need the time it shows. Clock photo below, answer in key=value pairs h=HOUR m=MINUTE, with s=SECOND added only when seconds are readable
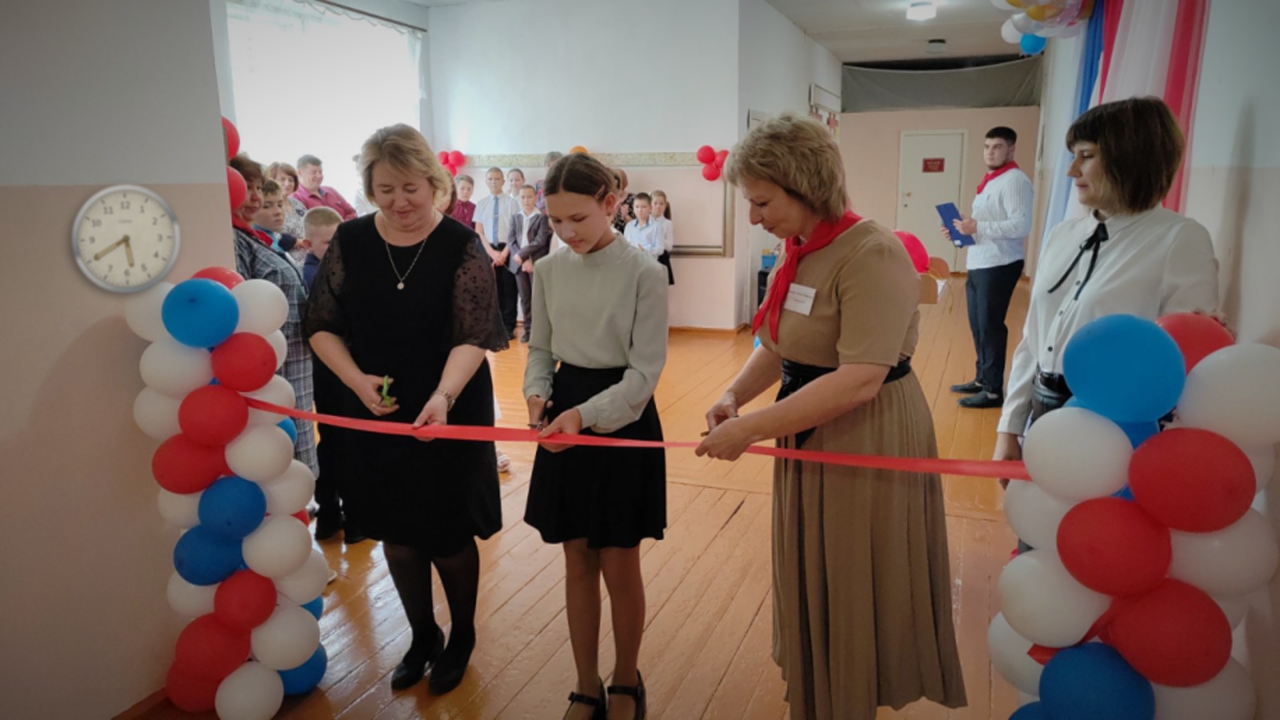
h=5 m=40
